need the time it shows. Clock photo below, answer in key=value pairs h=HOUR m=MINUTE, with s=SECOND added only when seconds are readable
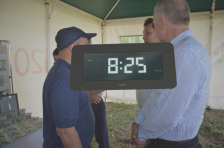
h=8 m=25
